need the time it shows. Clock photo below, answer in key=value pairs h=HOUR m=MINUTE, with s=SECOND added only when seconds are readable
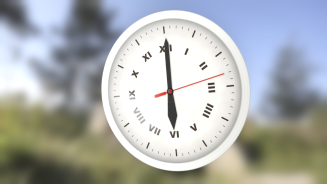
h=6 m=0 s=13
